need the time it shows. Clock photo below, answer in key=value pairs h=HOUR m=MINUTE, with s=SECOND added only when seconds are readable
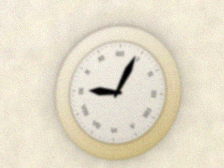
h=9 m=4
